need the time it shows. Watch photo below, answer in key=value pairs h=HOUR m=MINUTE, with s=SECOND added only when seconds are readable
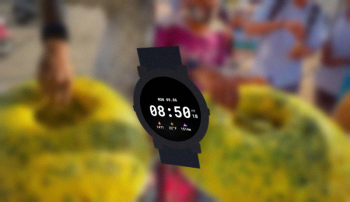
h=8 m=50
